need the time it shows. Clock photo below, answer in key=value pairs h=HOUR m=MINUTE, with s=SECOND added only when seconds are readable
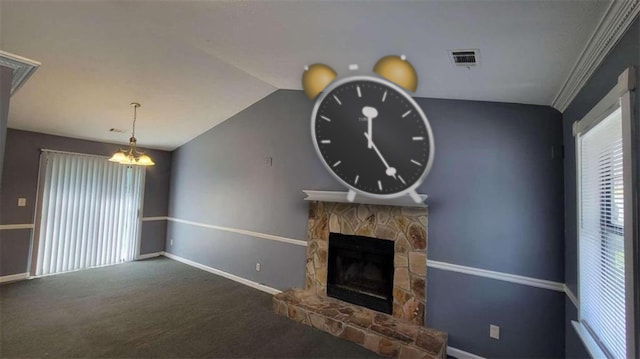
h=12 m=26
